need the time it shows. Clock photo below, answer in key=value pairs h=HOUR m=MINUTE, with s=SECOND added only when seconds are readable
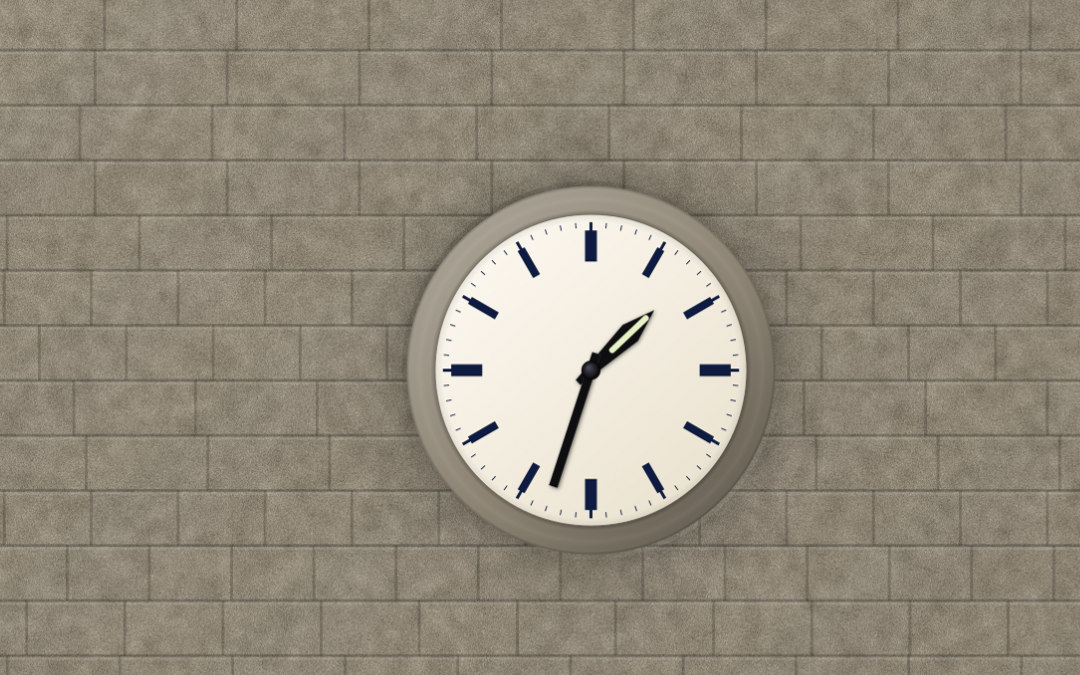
h=1 m=33
